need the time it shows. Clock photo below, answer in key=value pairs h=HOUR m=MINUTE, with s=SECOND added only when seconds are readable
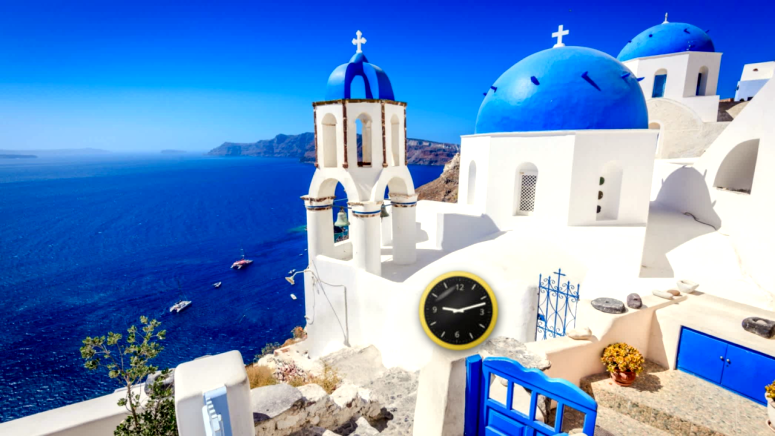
h=9 m=12
